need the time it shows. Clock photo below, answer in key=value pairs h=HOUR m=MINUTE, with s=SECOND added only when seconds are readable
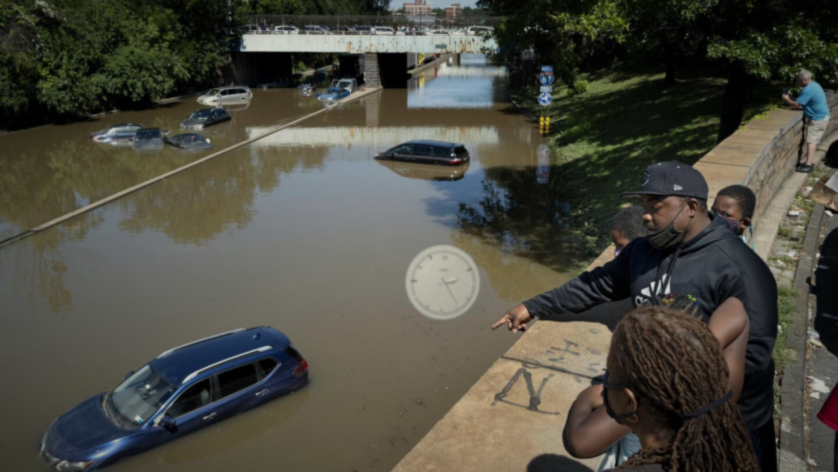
h=2 m=24
